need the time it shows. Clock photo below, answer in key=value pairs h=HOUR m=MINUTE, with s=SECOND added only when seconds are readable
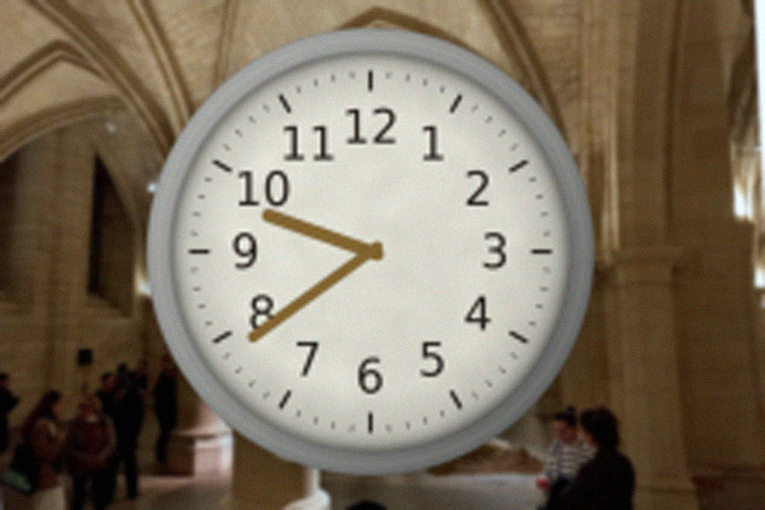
h=9 m=39
